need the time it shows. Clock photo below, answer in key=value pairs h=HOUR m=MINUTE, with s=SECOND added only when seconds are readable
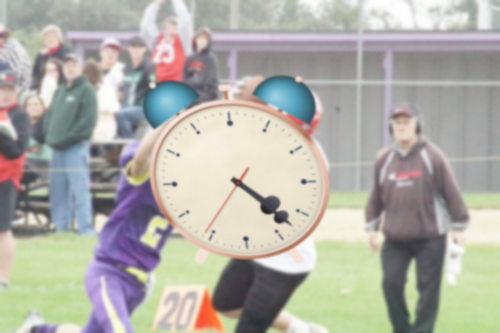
h=4 m=22 s=36
